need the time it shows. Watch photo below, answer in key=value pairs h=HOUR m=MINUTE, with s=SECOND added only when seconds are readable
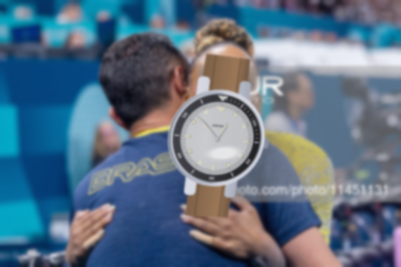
h=12 m=52
